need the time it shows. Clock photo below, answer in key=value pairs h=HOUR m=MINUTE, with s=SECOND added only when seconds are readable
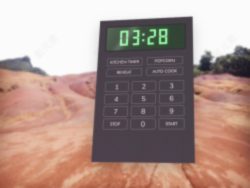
h=3 m=28
